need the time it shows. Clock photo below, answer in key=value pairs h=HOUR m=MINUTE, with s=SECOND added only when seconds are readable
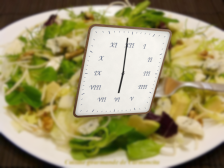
h=5 m=59
